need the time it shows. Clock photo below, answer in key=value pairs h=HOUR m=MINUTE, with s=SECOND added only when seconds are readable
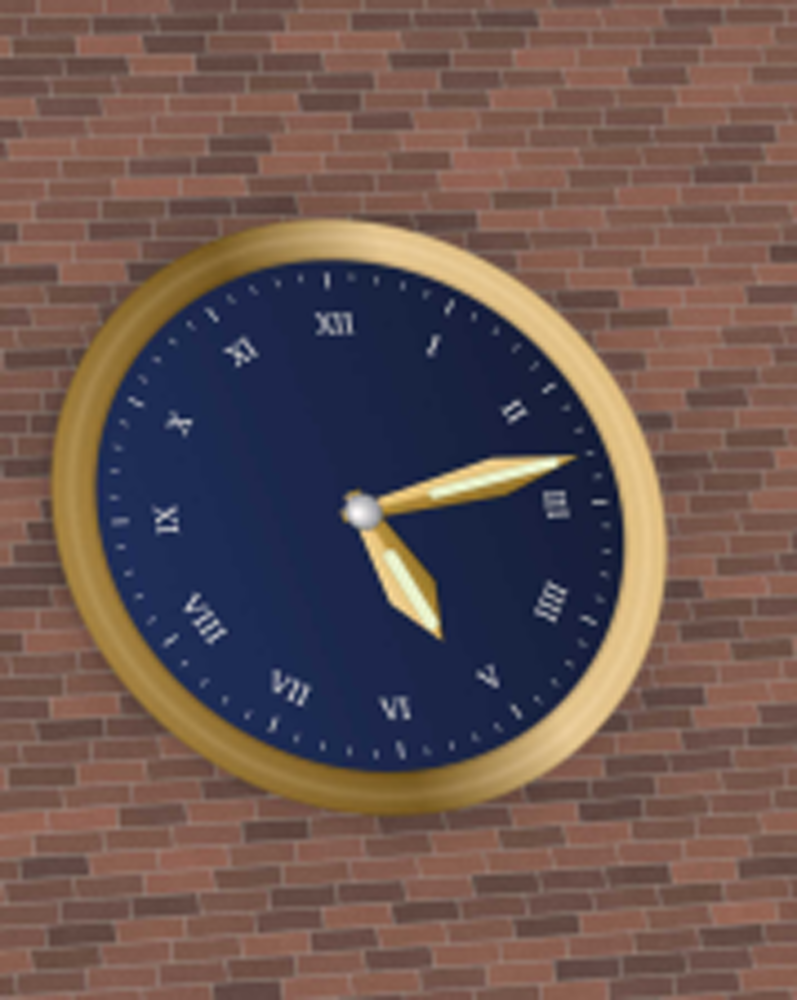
h=5 m=13
